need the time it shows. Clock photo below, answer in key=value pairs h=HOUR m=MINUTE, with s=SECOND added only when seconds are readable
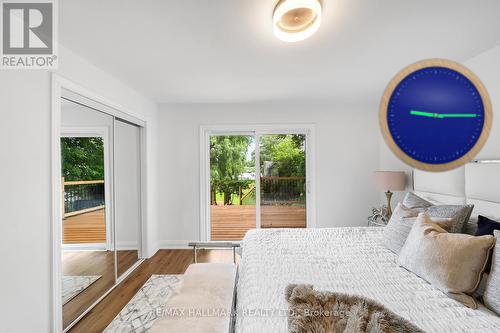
h=9 m=15
